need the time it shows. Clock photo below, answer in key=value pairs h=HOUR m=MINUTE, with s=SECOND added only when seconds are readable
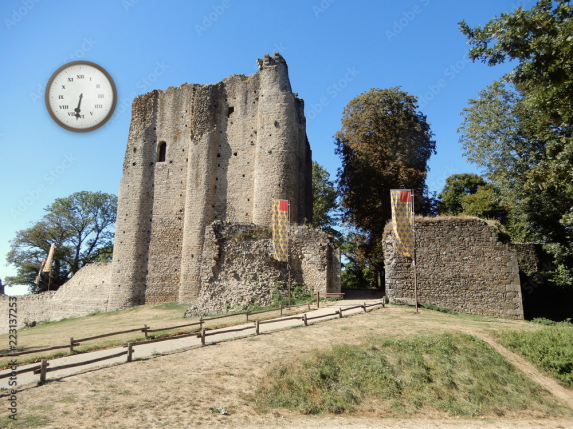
h=6 m=32
